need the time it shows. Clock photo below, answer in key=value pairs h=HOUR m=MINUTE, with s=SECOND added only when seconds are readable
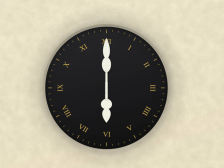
h=6 m=0
